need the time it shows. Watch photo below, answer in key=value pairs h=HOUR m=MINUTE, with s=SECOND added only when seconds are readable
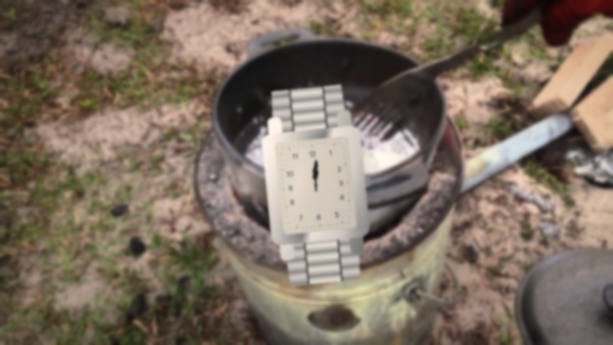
h=12 m=1
